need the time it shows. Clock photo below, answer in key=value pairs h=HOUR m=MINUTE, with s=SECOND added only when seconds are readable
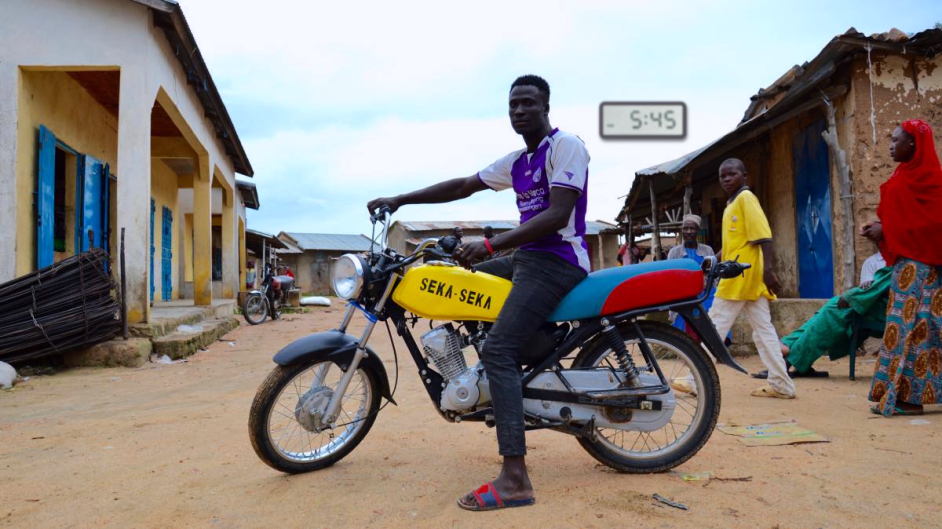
h=5 m=45
